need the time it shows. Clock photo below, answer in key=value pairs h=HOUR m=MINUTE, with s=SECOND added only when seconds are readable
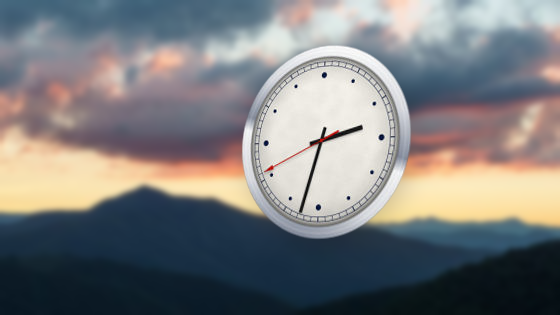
h=2 m=32 s=41
